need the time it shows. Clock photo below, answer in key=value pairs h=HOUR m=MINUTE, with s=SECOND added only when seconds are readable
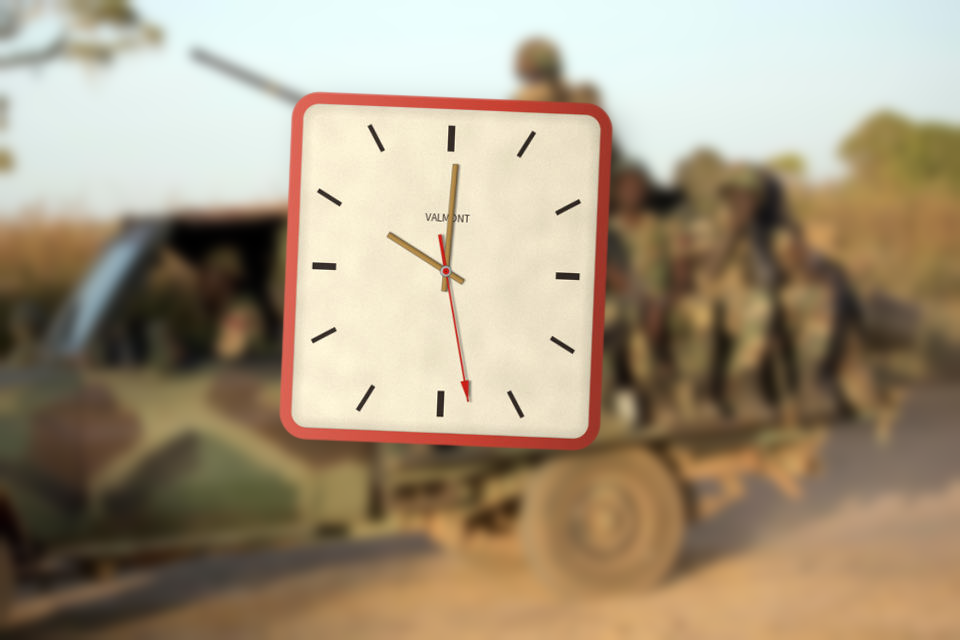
h=10 m=0 s=28
